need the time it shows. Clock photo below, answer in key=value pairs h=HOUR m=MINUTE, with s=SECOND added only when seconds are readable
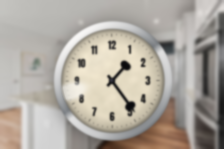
h=1 m=24
